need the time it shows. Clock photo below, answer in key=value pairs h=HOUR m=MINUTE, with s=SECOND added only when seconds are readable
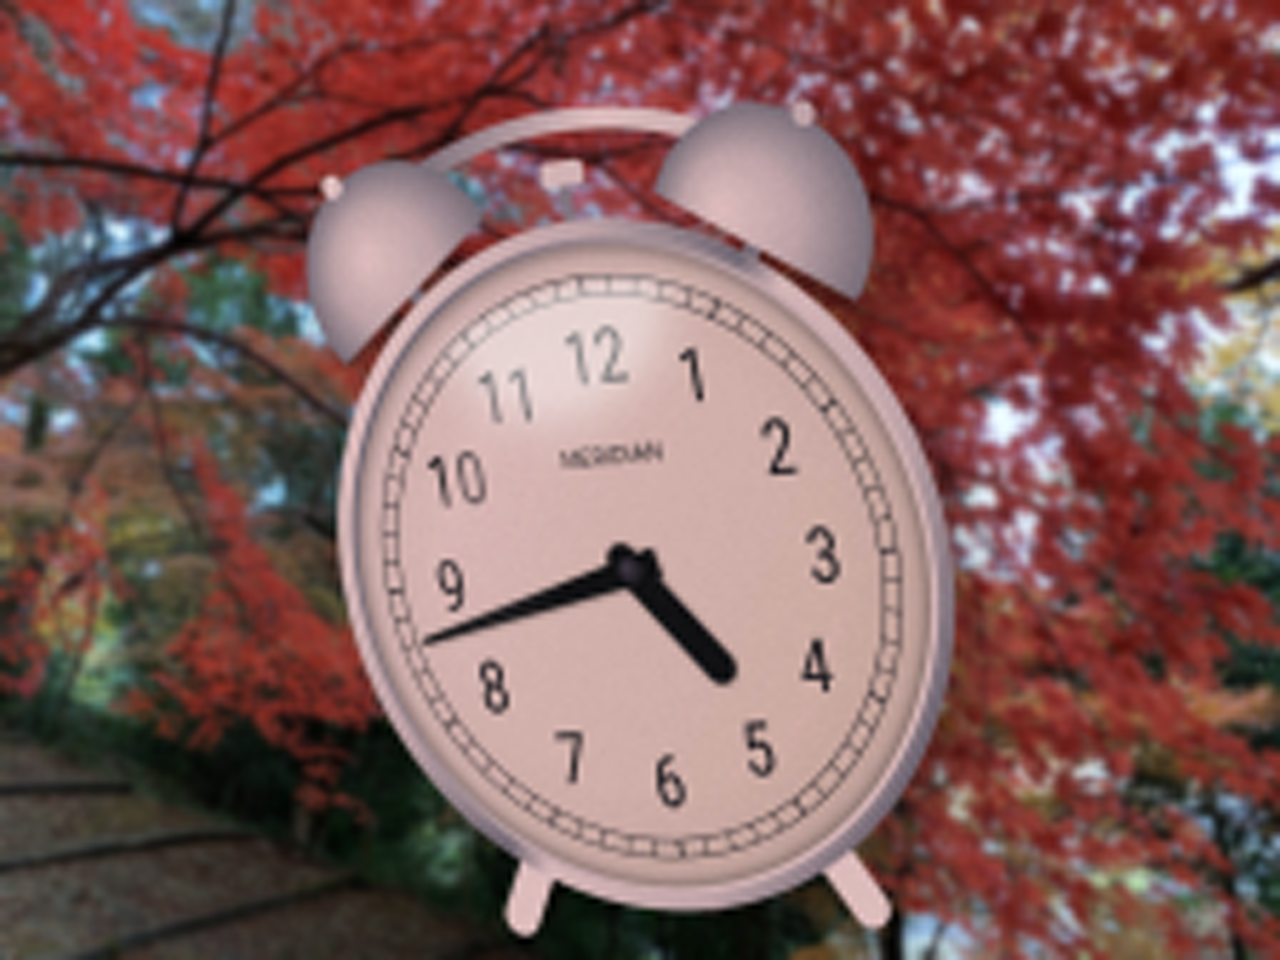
h=4 m=43
